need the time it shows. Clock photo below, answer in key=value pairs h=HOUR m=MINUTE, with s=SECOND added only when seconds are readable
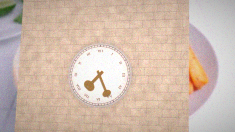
h=7 m=26
